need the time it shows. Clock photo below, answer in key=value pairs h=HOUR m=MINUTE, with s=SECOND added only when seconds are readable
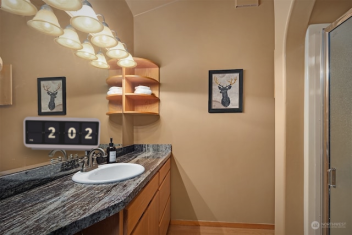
h=2 m=2
